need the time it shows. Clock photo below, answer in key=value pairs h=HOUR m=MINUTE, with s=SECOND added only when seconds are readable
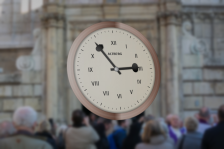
h=2 m=54
